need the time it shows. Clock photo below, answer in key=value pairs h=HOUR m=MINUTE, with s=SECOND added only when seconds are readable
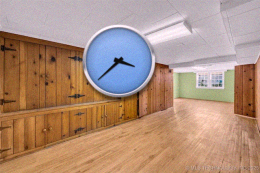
h=3 m=38
